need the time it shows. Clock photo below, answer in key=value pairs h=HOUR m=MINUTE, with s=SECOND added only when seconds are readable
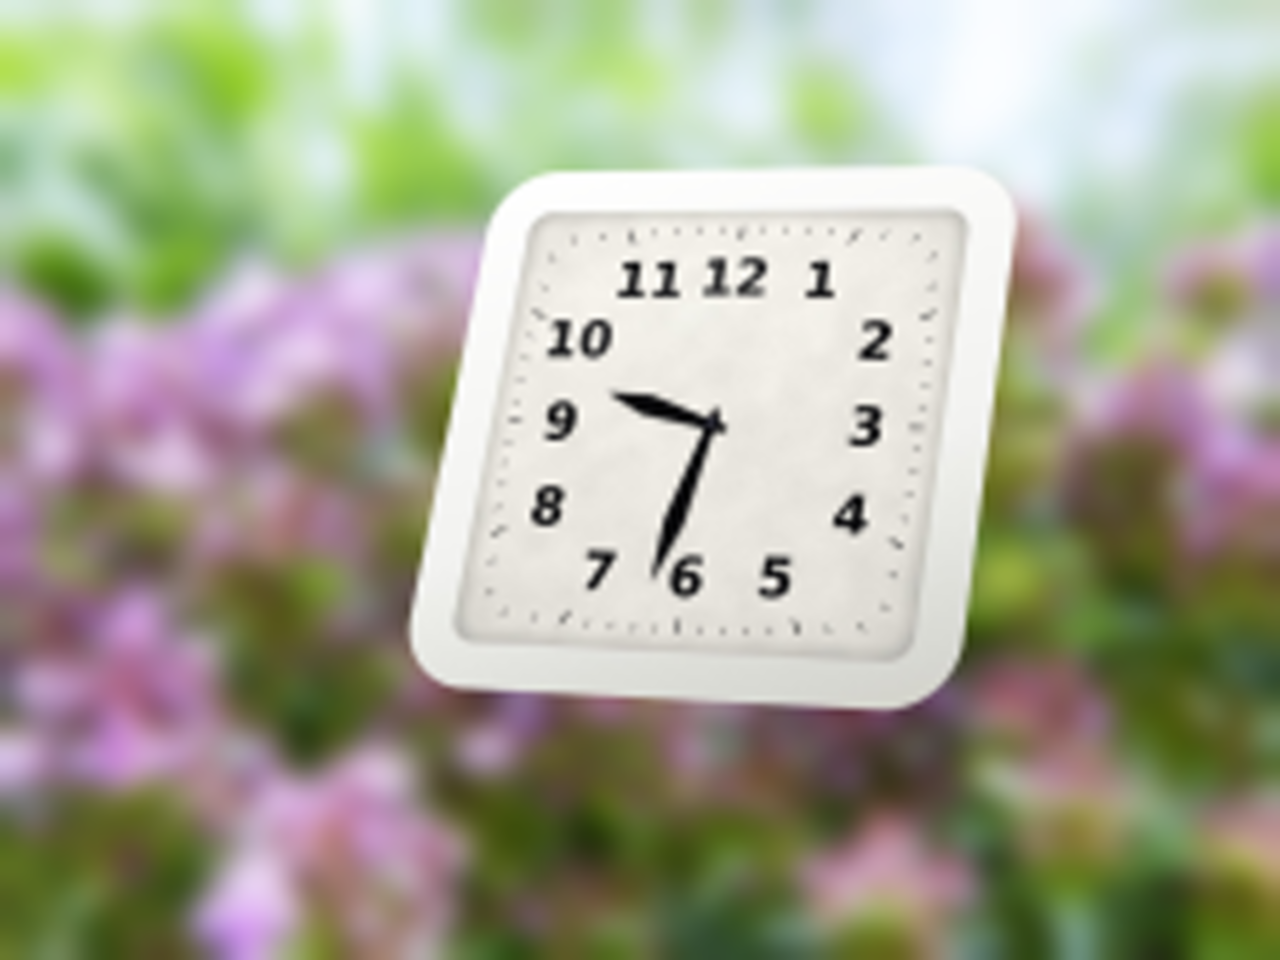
h=9 m=32
